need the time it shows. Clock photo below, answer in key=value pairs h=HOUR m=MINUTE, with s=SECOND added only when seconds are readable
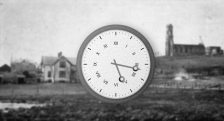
h=5 m=17
